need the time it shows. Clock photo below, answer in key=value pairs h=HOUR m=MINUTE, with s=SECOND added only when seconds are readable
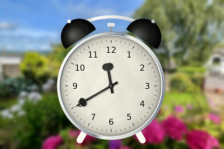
h=11 m=40
